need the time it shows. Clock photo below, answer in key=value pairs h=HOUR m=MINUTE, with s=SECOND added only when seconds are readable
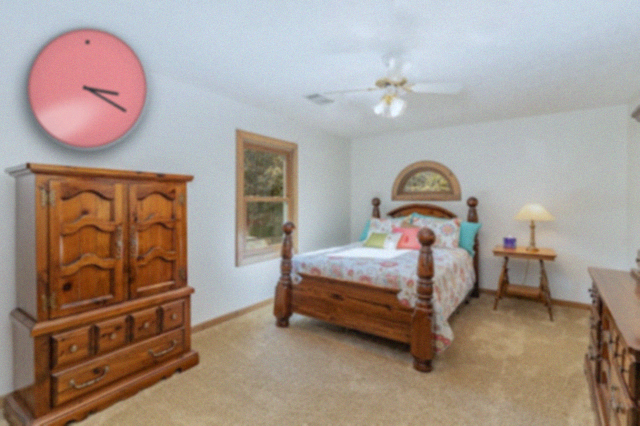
h=3 m=20
